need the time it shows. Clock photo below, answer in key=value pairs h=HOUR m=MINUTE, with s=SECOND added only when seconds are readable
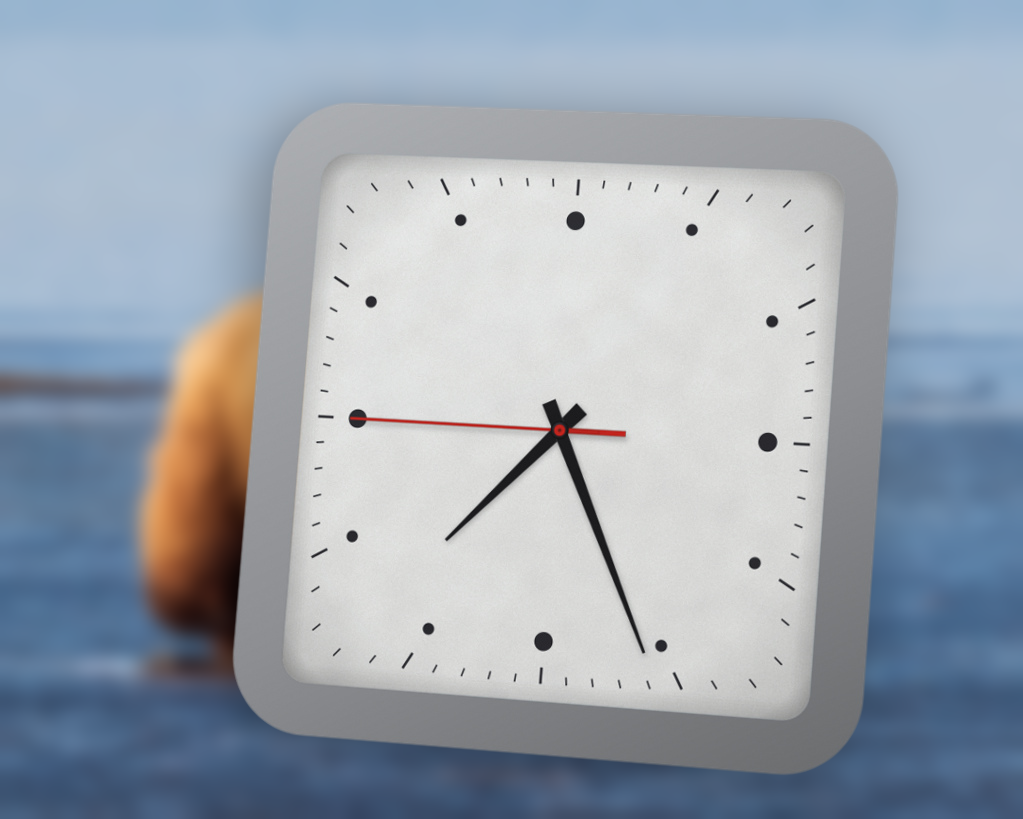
h=7 m=25 s=45
